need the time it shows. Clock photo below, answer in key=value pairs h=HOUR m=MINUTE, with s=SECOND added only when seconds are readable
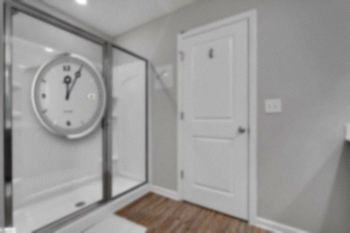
h=12 m=5
